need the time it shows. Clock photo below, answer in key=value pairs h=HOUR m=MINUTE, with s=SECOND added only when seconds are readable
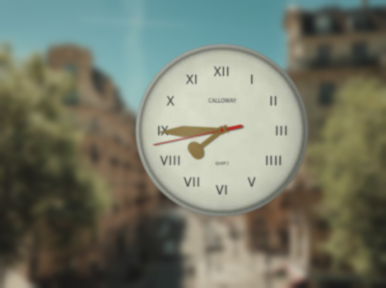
h=7 m=44 s=43
